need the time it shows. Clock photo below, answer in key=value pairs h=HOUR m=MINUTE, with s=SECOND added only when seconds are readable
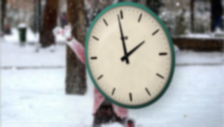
h=1 m=59
